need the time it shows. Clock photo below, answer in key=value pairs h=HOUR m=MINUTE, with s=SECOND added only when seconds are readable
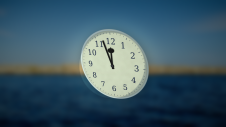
h=11 m=57
